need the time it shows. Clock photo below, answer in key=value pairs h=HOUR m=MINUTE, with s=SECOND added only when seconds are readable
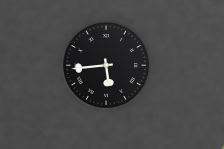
h=5 m=44
